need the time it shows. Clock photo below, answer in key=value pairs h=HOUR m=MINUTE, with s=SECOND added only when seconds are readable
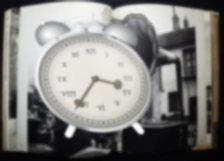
h=3 m=36
